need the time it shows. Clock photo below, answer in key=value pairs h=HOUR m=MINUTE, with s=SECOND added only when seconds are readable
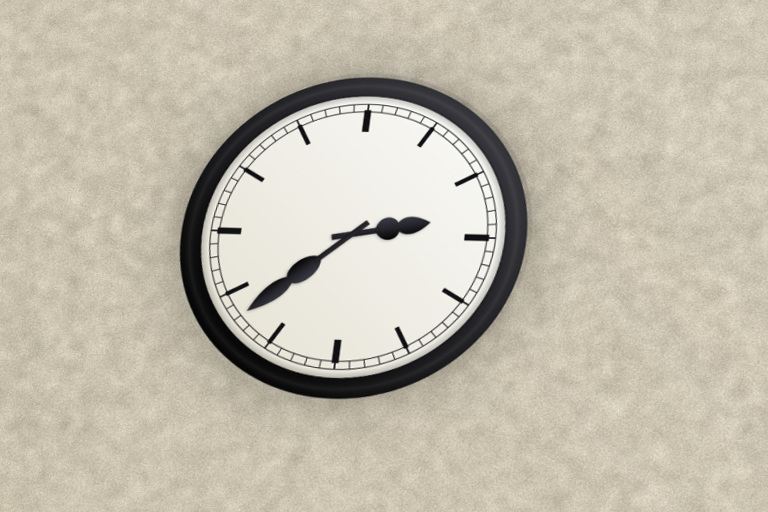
h=2 m=38
